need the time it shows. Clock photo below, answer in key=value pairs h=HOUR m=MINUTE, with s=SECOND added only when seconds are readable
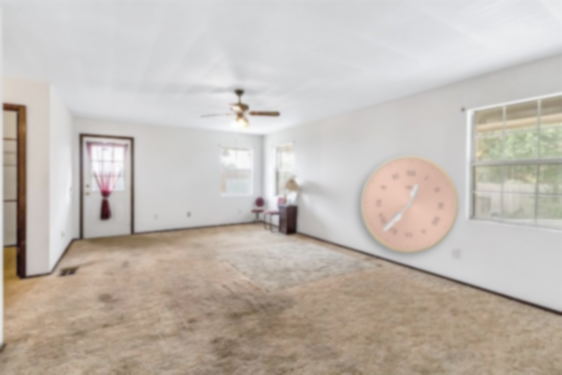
h=12 m=37
